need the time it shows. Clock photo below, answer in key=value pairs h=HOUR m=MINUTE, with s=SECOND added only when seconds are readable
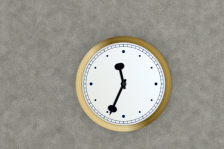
h=11 m=34
